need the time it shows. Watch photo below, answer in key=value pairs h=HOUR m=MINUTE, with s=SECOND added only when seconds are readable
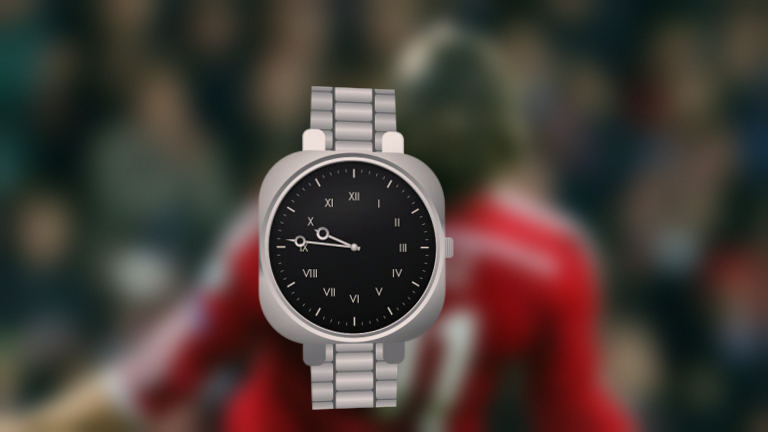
h=9 m=46
